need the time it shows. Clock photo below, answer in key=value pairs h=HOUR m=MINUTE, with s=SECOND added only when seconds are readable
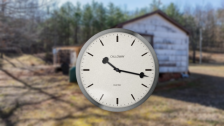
h=10 m=17
